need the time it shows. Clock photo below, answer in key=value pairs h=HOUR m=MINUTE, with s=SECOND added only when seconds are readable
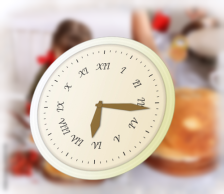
h=6 m=16
